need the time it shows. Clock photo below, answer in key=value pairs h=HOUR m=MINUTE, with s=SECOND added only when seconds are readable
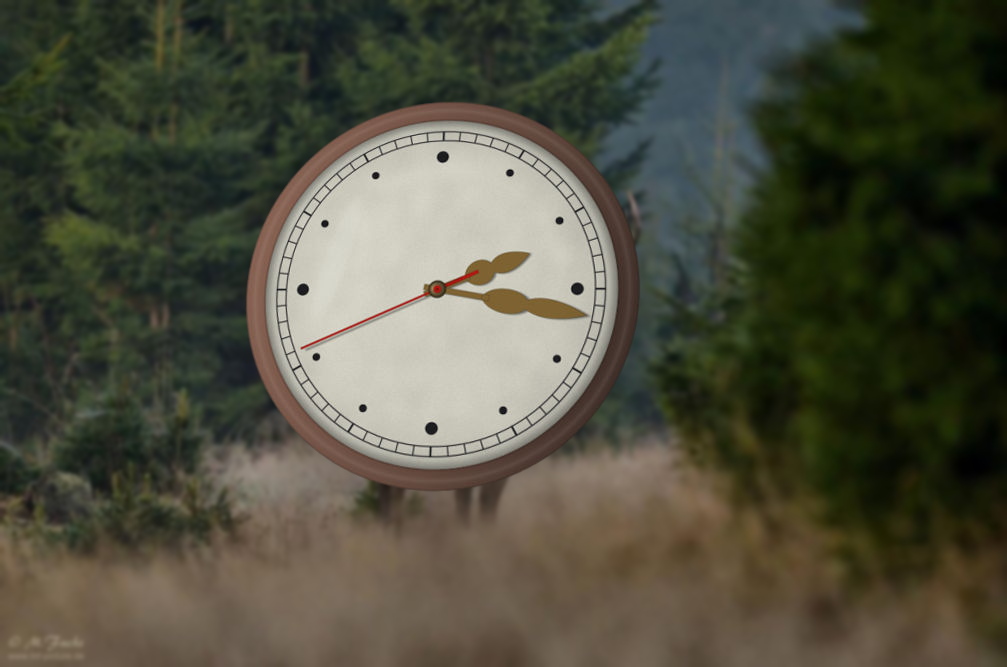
h=2 m=16 s=41
